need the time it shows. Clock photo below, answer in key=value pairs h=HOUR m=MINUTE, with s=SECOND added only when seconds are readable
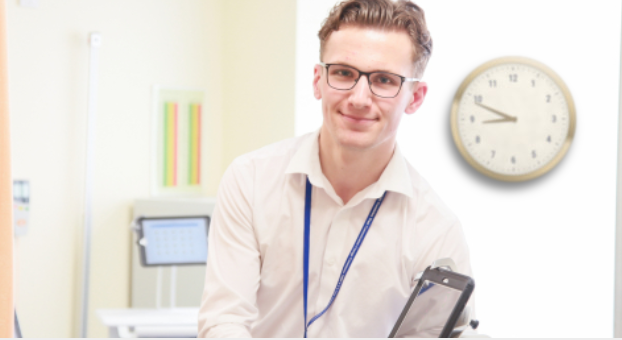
h=8 m=49
